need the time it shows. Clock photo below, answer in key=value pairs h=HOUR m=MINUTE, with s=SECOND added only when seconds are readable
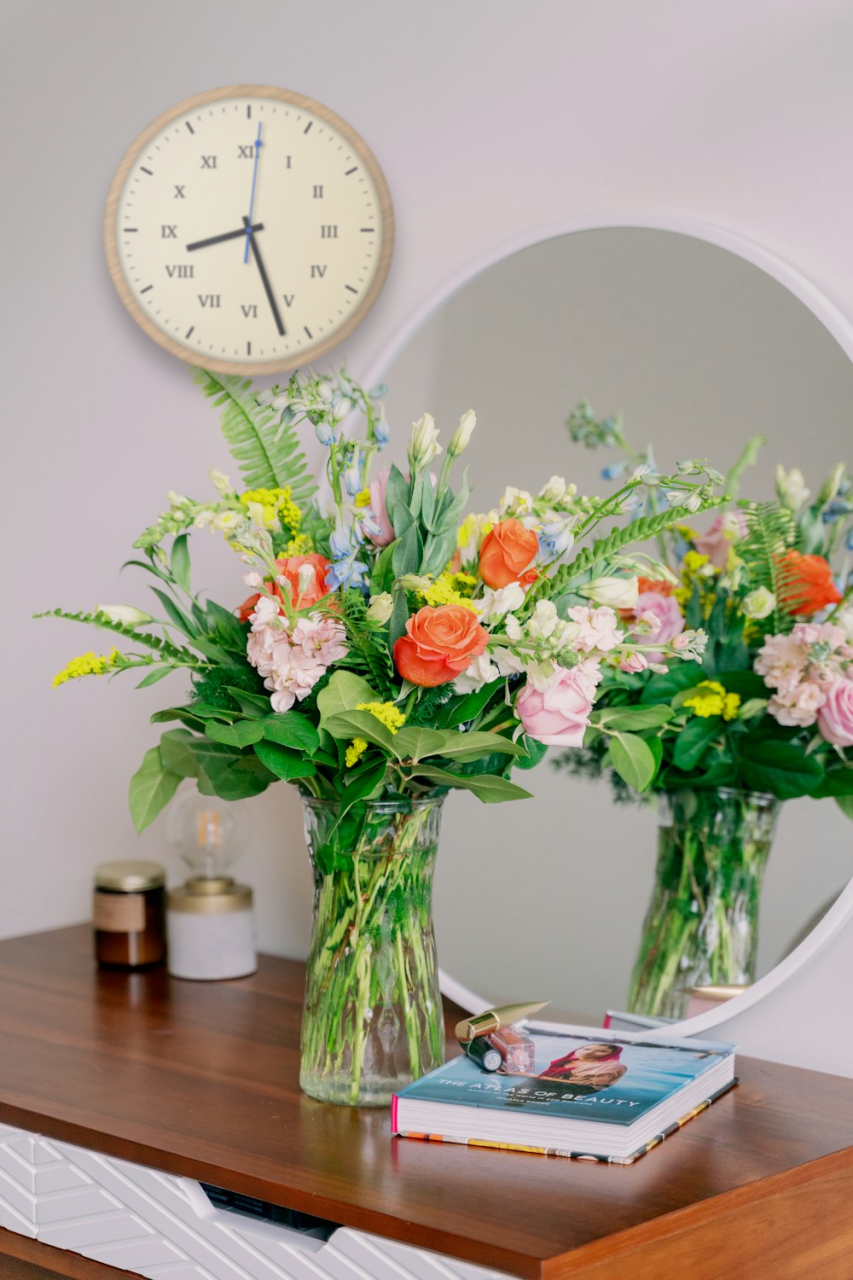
h=8 m=27 s=1
